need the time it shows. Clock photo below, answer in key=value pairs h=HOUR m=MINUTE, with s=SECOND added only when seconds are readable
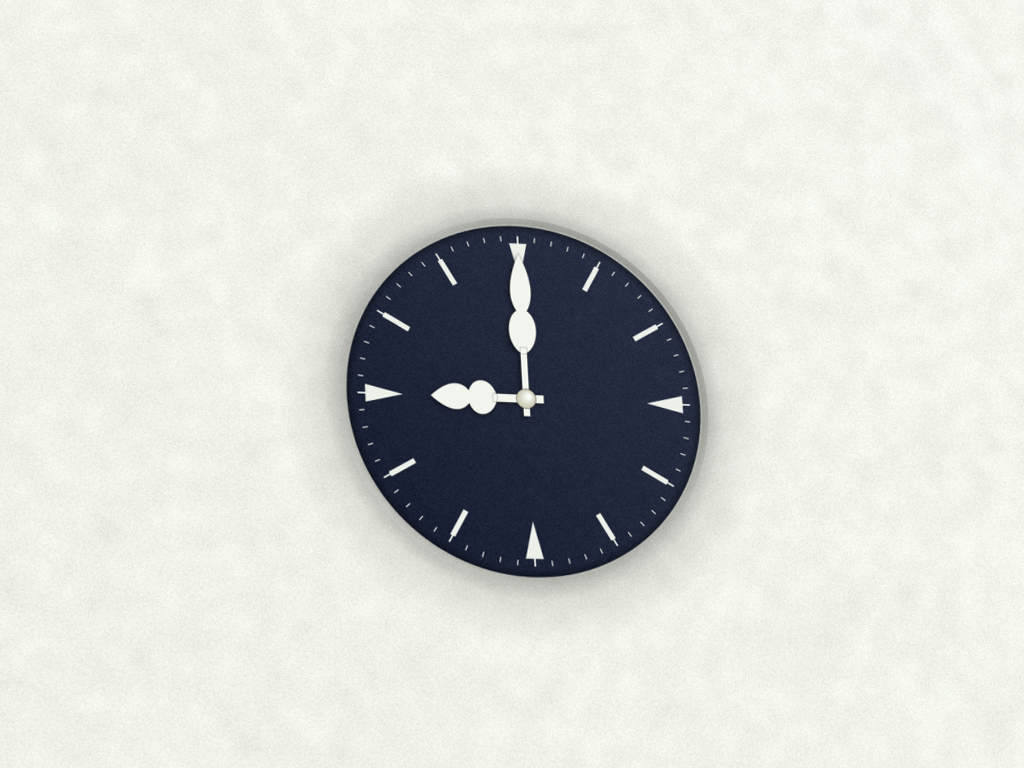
h=9 m=0
